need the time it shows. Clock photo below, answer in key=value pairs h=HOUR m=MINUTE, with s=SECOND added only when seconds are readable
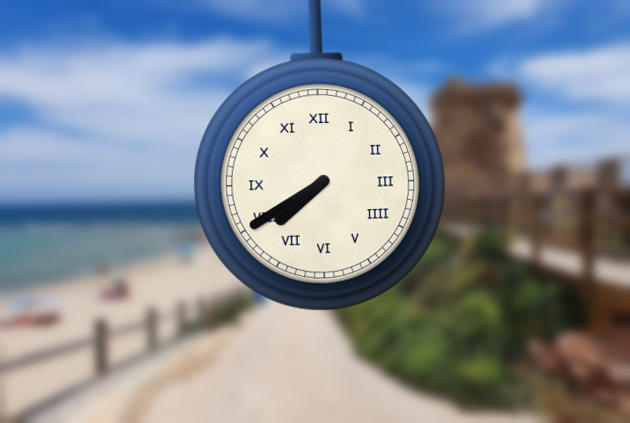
h=7 m=40
